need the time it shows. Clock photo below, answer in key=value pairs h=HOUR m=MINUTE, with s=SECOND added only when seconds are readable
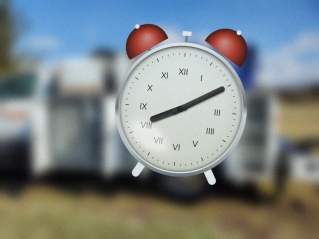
h=8 m=10
